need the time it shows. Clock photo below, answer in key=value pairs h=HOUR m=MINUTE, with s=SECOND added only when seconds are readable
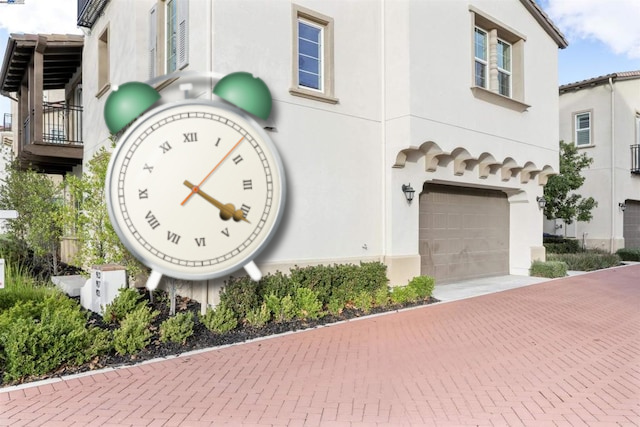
h=4 m=21 s=8
